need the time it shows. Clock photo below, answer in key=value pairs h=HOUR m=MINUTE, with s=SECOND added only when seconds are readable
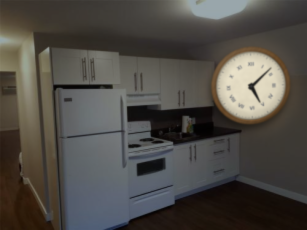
h=5 m=8
